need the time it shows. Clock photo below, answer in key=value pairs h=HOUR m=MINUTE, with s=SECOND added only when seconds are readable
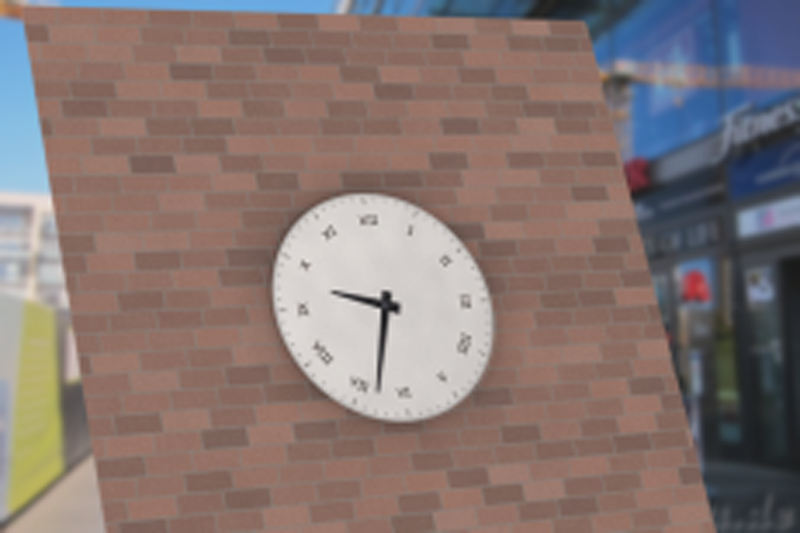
h=9 m=33
